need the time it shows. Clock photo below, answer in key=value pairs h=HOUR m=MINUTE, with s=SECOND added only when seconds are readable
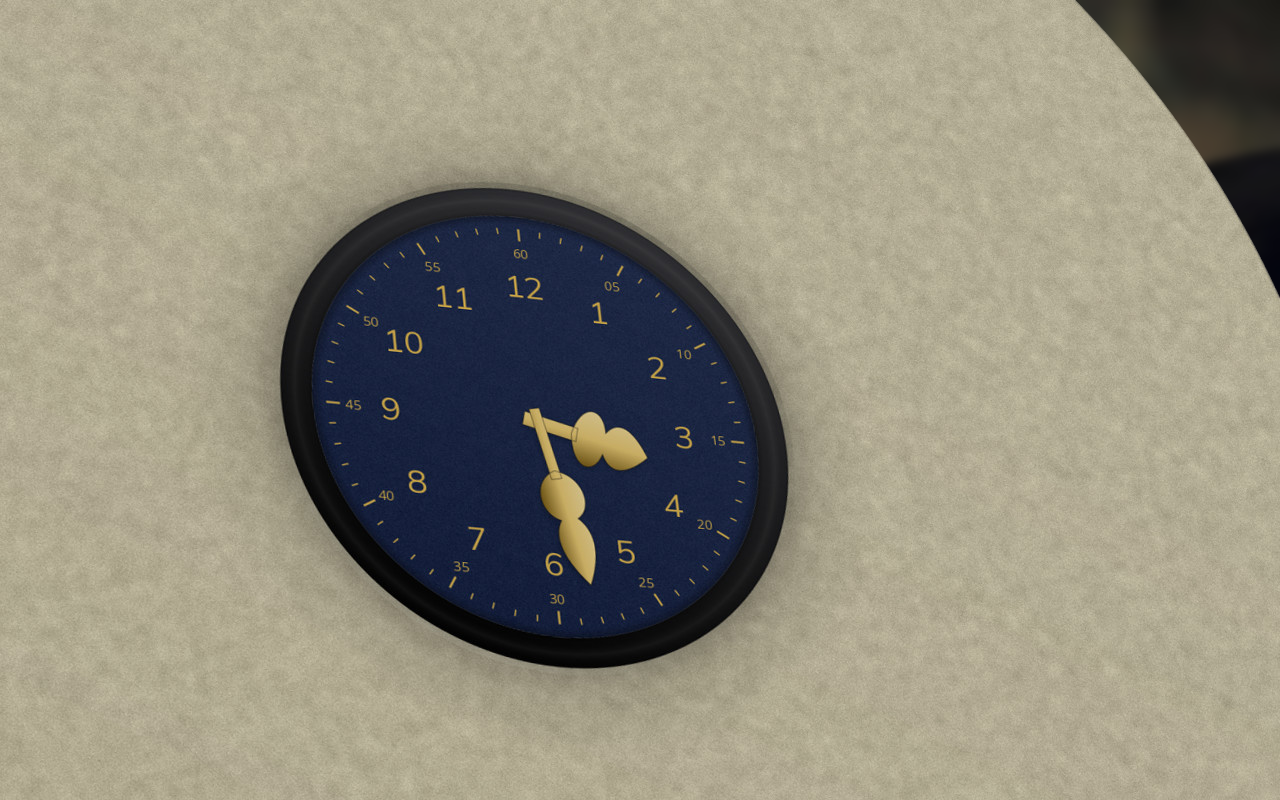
h=3 m=28
